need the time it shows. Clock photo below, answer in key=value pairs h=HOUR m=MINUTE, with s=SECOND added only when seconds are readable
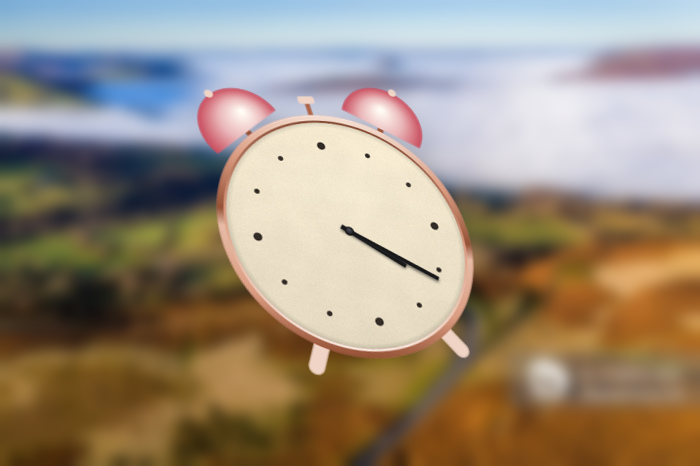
h=4 m=21
